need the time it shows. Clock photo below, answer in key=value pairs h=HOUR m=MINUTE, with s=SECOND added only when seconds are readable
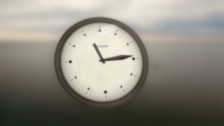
h=11 m=14
